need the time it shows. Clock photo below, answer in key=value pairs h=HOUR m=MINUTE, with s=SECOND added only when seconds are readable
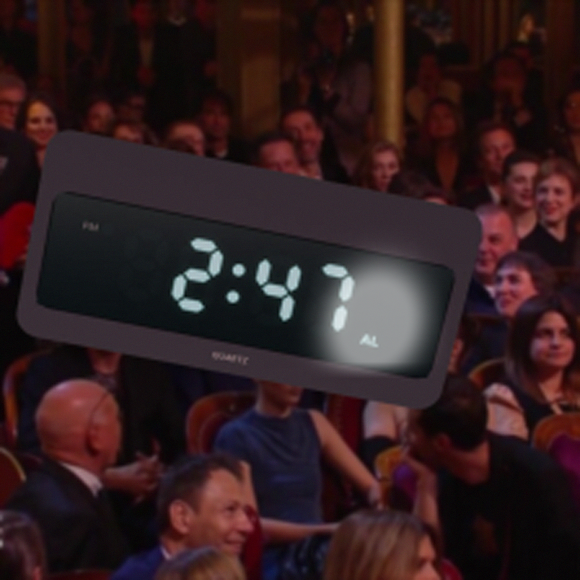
h=2 m=47
